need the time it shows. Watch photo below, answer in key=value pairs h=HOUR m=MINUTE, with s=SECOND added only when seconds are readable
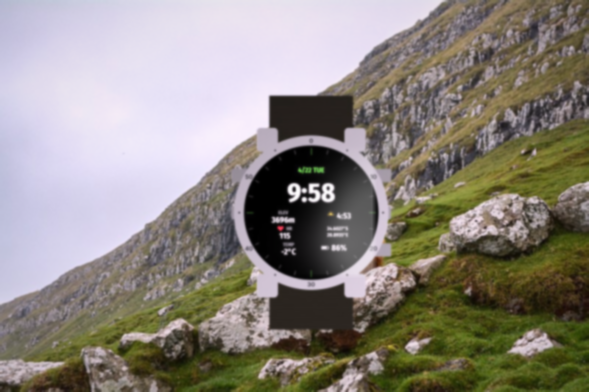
h=9 m=58
